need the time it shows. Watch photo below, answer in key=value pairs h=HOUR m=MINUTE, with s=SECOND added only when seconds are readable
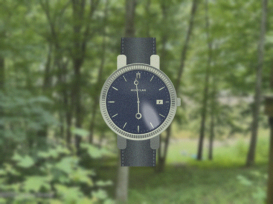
h=5 m=59
